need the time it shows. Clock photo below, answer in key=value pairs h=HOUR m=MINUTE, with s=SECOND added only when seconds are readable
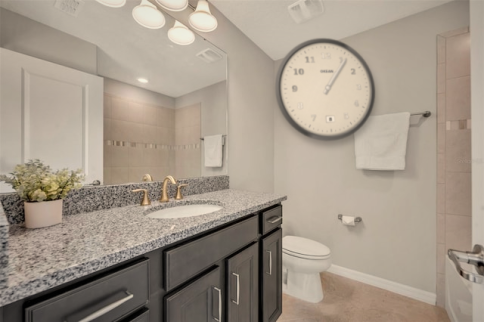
h=1 m=6
